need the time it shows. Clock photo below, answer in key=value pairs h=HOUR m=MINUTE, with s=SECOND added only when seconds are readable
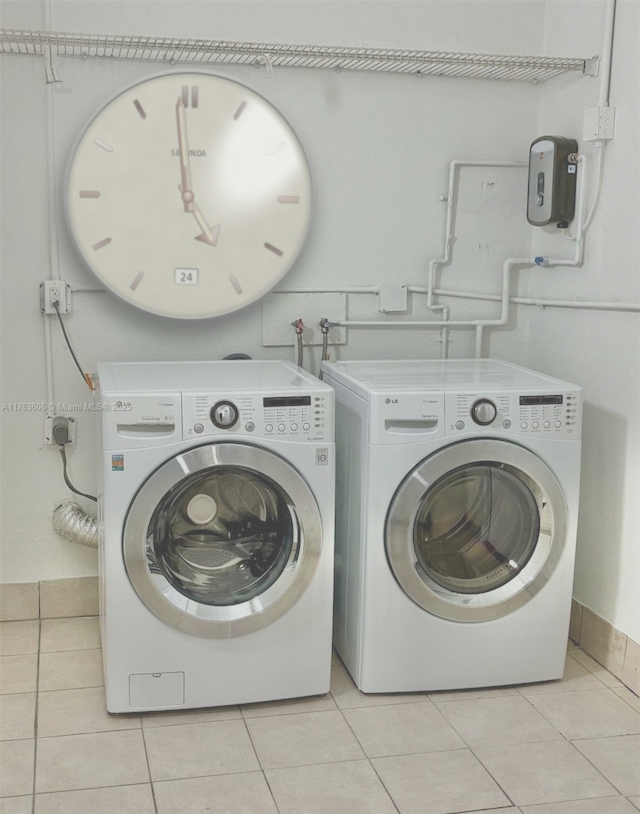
h=4 m=59
